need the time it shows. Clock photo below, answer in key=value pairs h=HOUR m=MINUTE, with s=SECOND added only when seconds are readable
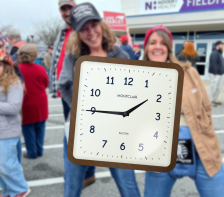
h=1 m=45
